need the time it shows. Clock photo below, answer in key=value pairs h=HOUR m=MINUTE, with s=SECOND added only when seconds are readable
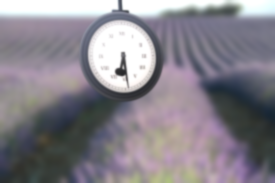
h=6 m=29
